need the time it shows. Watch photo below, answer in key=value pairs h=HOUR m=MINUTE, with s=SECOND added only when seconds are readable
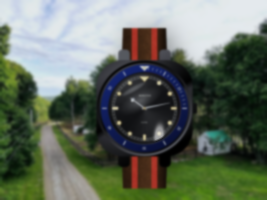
h=10 m=13
